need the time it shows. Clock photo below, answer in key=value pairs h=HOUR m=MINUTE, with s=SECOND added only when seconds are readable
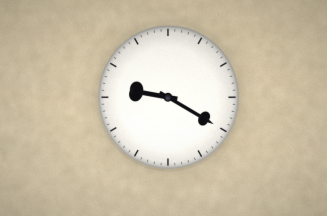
h=9 m=20
